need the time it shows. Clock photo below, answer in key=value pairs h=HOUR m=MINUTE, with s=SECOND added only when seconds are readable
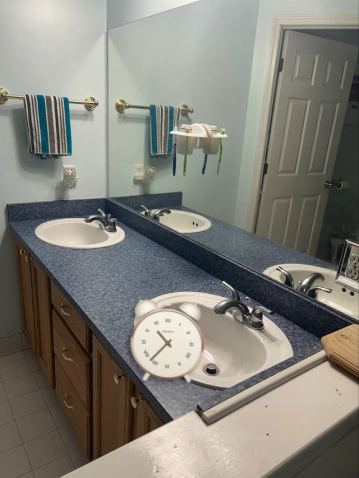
h=10 m=37
